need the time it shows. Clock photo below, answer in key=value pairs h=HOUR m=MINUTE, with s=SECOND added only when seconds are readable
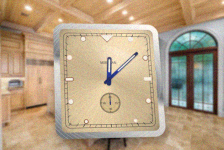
h=12 m=8
